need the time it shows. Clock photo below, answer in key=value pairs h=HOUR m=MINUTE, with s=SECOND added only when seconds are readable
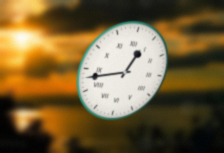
h=12 m=43
